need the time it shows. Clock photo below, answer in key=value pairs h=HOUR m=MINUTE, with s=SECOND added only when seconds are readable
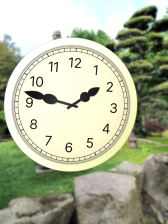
h=1 m=47
